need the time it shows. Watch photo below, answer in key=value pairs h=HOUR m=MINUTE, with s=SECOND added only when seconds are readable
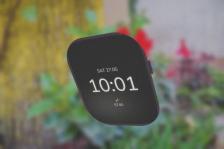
h=10 m=1
